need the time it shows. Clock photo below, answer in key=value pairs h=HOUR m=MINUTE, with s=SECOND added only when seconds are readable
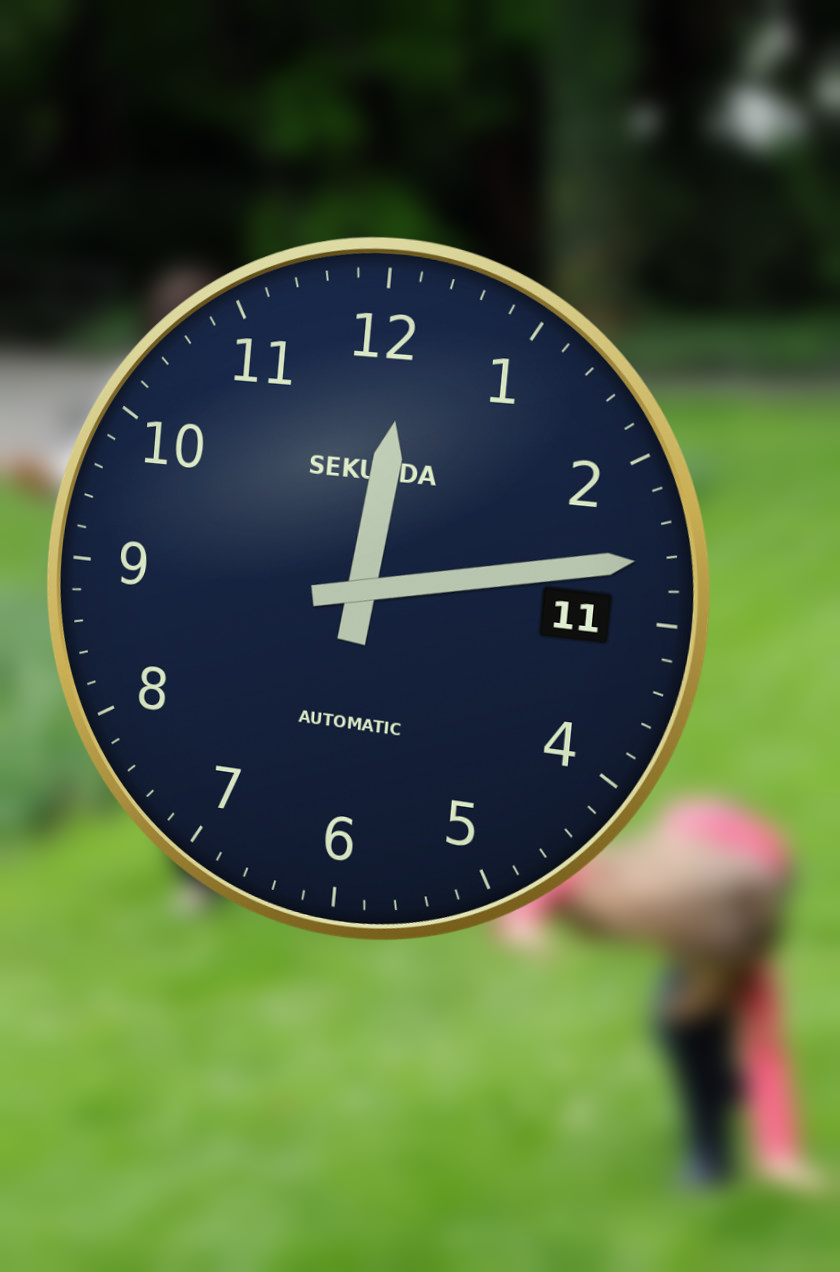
h=12 m=13
